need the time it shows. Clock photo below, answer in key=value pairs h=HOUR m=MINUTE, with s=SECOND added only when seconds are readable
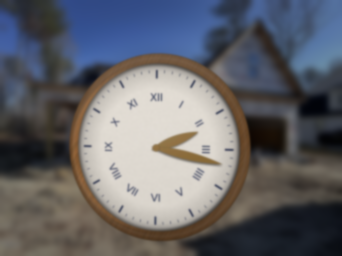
h=2 m=17
